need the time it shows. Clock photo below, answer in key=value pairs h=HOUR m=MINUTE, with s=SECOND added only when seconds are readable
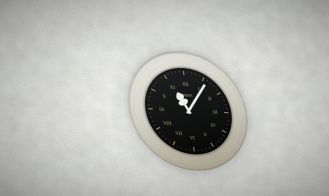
h=11 m=6
